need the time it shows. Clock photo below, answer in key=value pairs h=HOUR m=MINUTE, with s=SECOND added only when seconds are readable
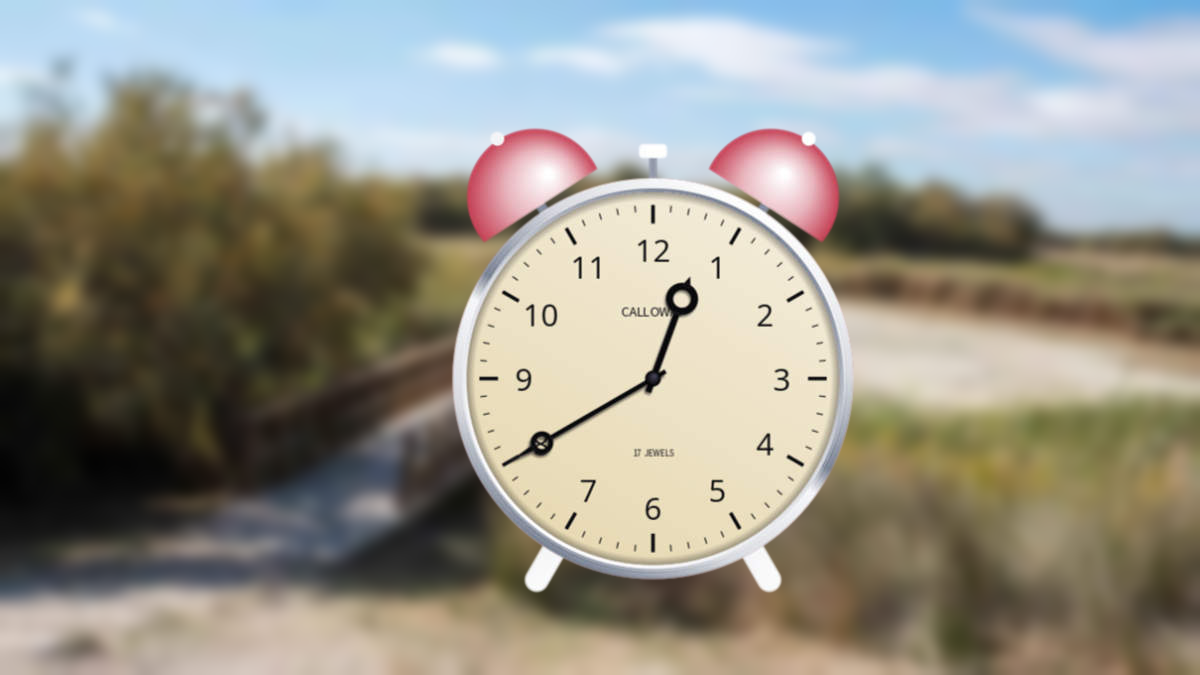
h=12 m=40
